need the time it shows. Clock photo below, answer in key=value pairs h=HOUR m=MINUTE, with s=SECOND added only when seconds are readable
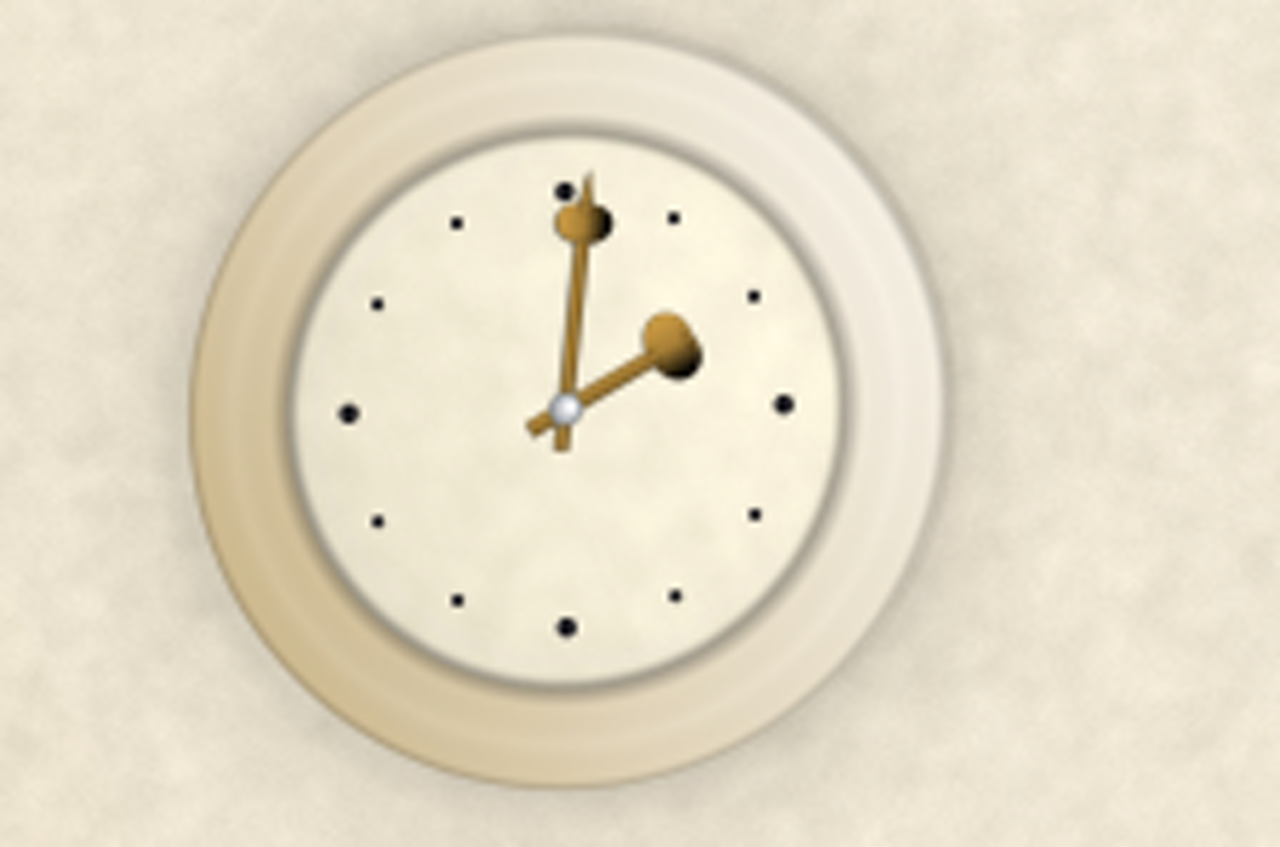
h=2 m=1
